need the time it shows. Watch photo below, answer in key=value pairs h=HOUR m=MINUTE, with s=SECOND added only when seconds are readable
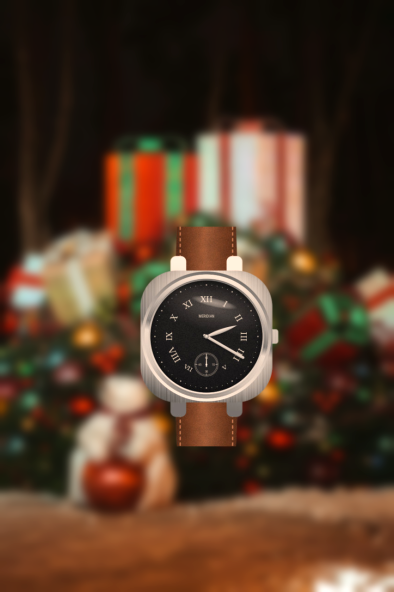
h=2 m=20
